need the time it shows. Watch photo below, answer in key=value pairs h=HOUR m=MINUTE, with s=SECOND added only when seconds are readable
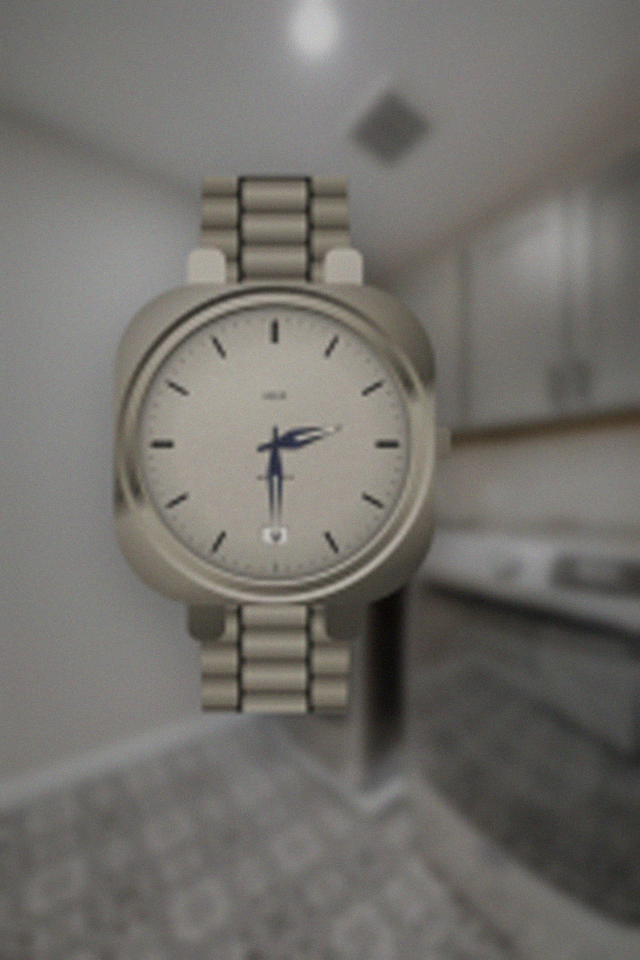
h=2 m=30
